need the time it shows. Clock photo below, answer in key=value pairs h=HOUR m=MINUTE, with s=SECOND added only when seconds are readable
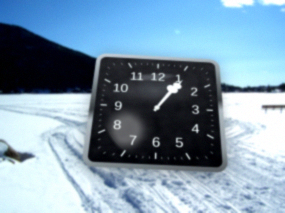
h=1 m=6
